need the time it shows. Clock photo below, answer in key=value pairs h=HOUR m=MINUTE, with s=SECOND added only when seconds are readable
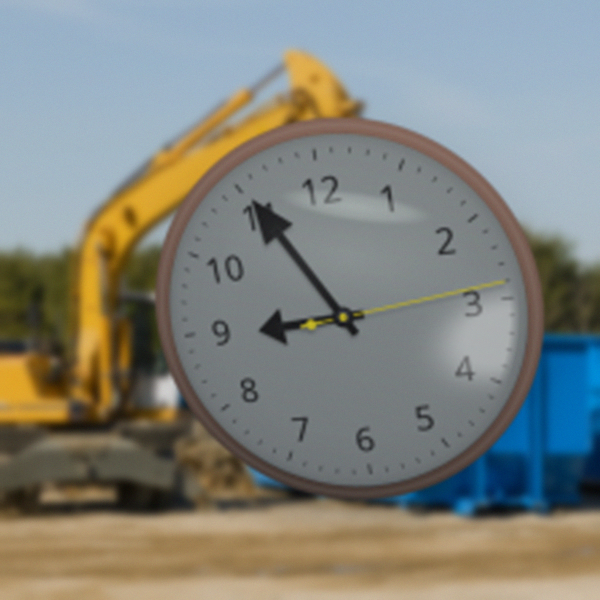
h=8 m=55 s=14
